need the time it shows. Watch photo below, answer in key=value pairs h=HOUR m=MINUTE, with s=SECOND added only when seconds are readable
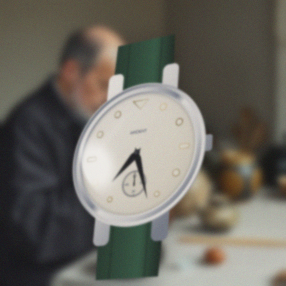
h=7 m=27
